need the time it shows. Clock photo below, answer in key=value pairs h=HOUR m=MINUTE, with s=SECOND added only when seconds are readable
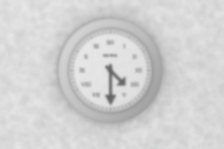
h=4 m=30
